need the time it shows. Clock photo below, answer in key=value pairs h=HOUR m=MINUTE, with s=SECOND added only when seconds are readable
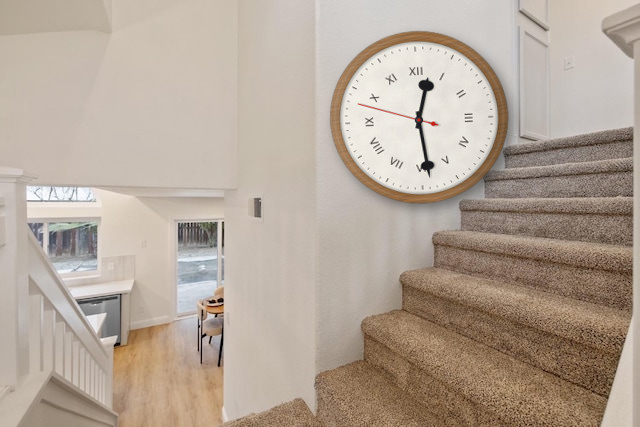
h=12 m=28 s=48
